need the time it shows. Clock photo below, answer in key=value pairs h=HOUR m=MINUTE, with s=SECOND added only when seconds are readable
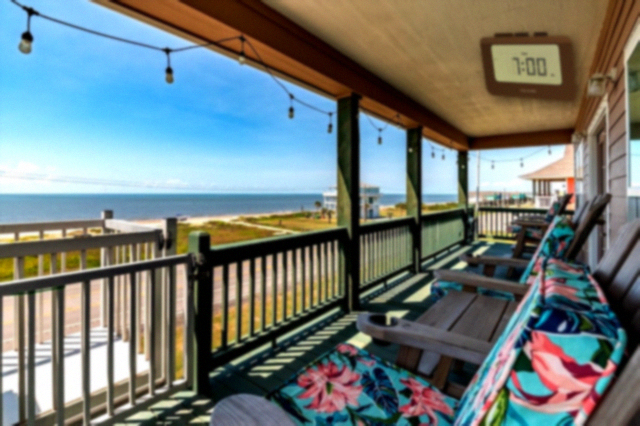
h=7 m=0
